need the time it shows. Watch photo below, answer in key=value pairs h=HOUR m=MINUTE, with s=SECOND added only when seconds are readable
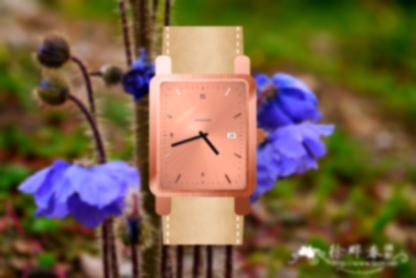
h=4 m=42
